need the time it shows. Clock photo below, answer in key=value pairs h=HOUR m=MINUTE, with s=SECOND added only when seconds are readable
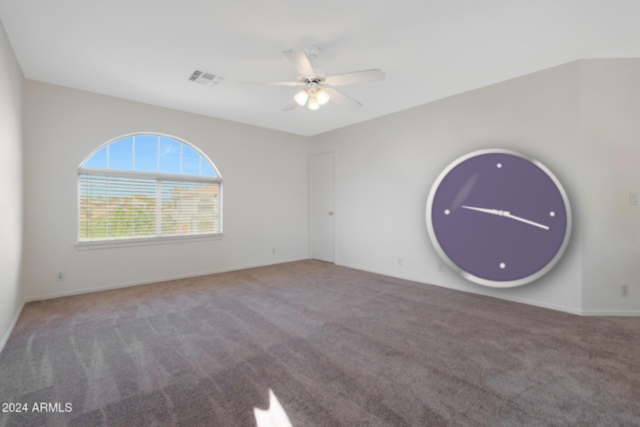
h=9 m=18
